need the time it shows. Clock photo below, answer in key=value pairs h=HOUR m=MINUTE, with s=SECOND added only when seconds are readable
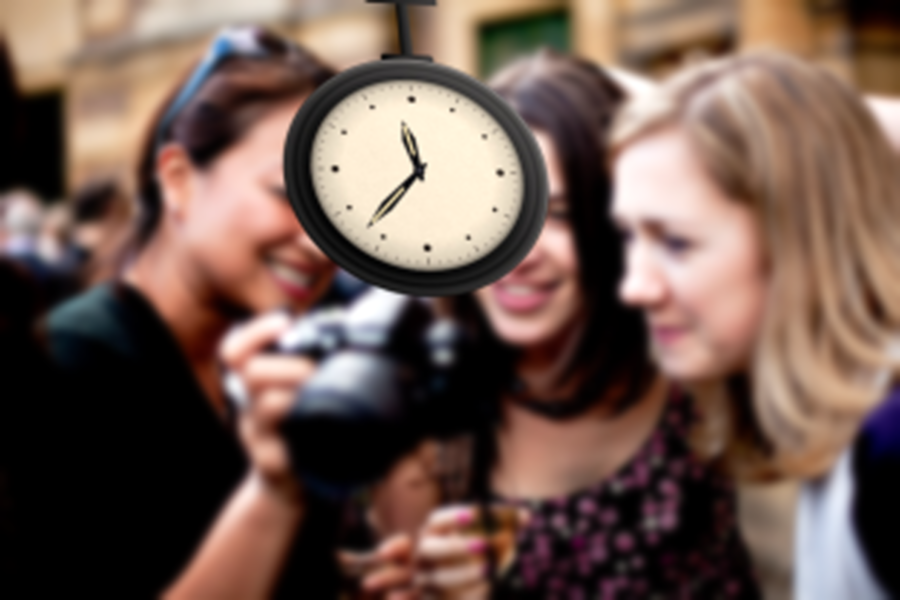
h=11 m=37
